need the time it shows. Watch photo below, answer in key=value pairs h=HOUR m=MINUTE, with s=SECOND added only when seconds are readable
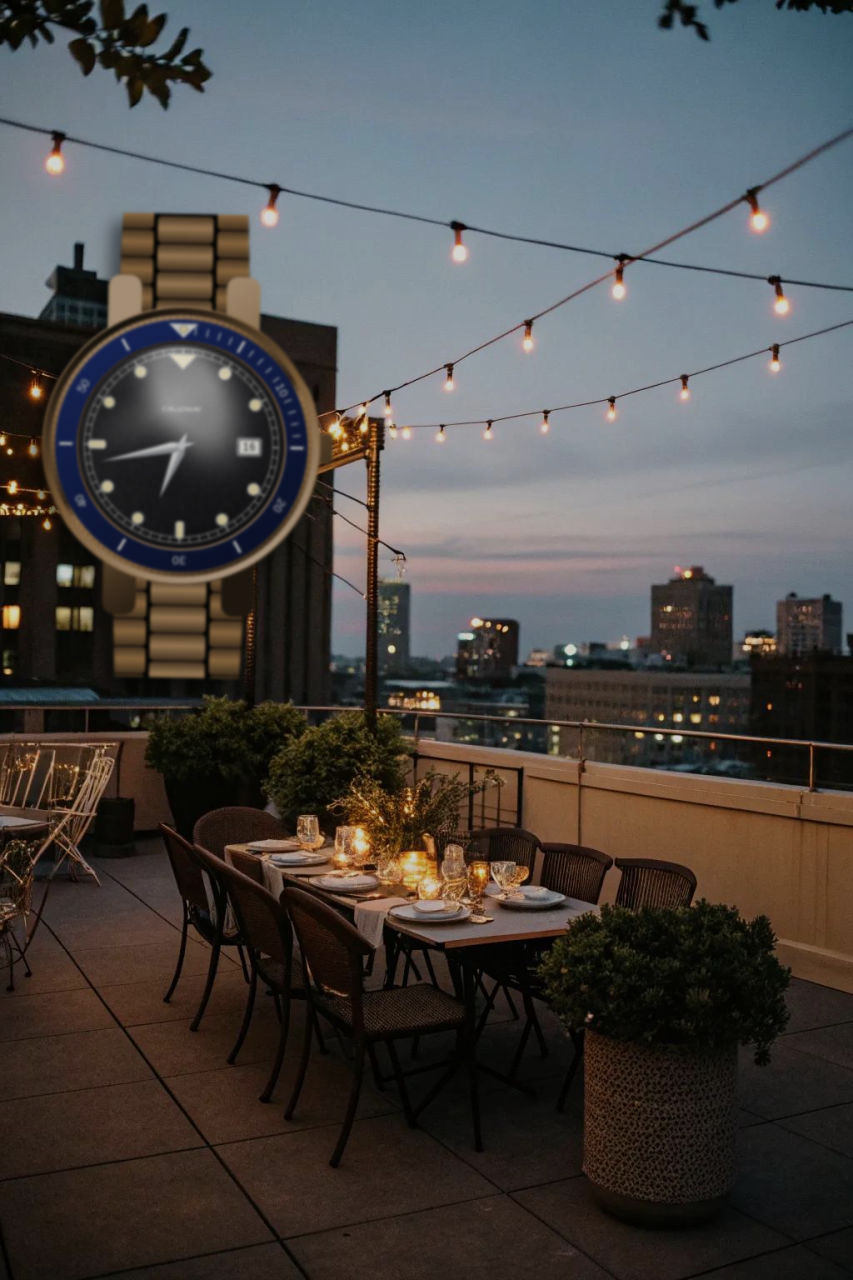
h=6 m=43
